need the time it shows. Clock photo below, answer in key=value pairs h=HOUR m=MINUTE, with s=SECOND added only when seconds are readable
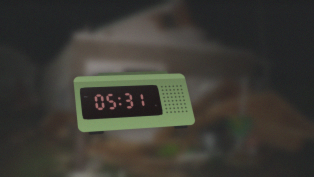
h=5 m=31
